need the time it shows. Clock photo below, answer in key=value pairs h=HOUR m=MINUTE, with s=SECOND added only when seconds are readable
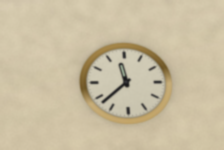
h=11 m=38
